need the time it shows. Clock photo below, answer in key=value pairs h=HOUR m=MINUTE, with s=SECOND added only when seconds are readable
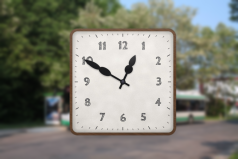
h=12 m=50
